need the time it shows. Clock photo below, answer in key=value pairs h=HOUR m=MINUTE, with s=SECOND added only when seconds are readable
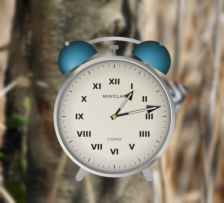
h=1 m=13
